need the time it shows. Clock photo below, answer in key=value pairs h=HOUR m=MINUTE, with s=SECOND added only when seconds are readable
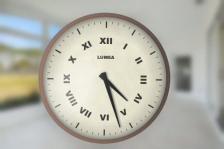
h=4 m=27
